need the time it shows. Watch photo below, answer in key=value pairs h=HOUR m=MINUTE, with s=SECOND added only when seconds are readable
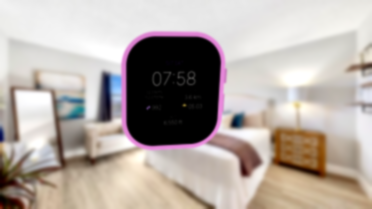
h=7 m=58
